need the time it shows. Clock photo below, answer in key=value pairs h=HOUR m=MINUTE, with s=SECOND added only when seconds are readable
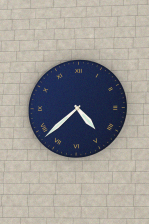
h=4 m=38
